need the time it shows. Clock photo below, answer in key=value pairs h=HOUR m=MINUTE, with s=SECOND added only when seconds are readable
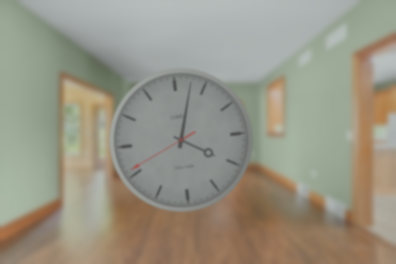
h=4 m=2 s=41
